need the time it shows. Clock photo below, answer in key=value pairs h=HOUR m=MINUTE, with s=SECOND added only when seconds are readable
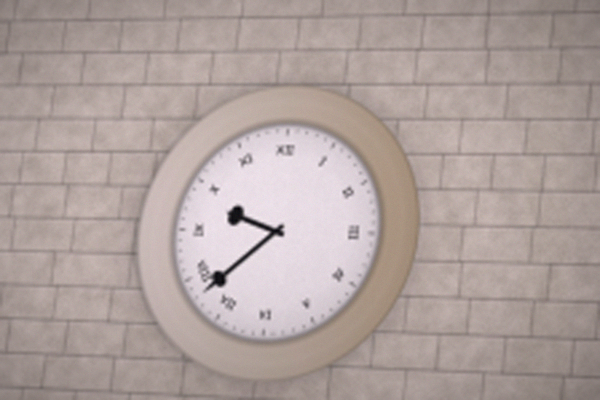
h=9 m=38
